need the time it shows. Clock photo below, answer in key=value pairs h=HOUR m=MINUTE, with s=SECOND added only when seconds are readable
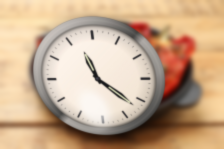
h=11 m=22
